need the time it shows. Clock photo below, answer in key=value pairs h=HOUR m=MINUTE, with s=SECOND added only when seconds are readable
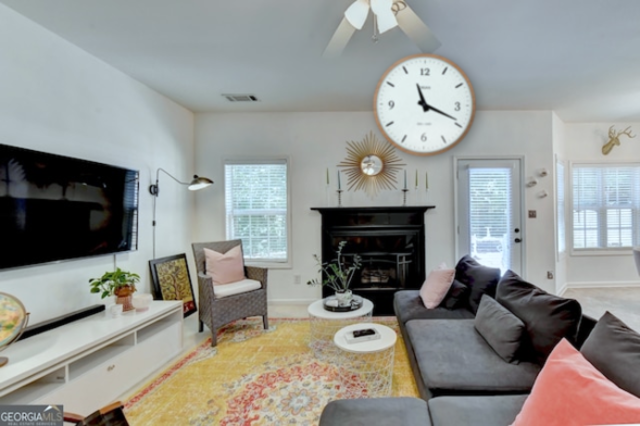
h=11 m=19
